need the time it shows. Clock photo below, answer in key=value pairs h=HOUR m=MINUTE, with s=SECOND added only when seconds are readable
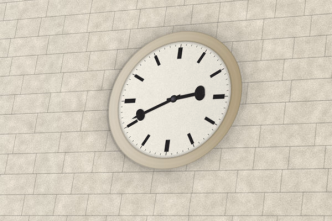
h=2 m=41
